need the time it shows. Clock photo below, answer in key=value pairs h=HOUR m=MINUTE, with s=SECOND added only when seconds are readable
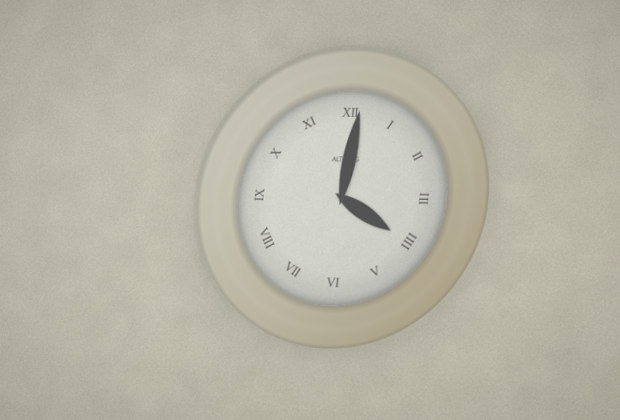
h=4 m=1
